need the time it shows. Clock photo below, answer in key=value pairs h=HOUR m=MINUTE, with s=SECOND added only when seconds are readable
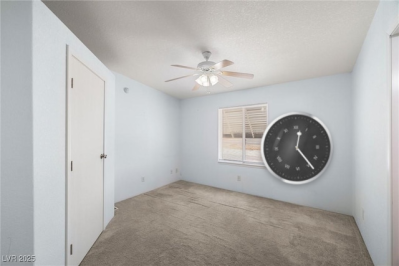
h=12 m=24
